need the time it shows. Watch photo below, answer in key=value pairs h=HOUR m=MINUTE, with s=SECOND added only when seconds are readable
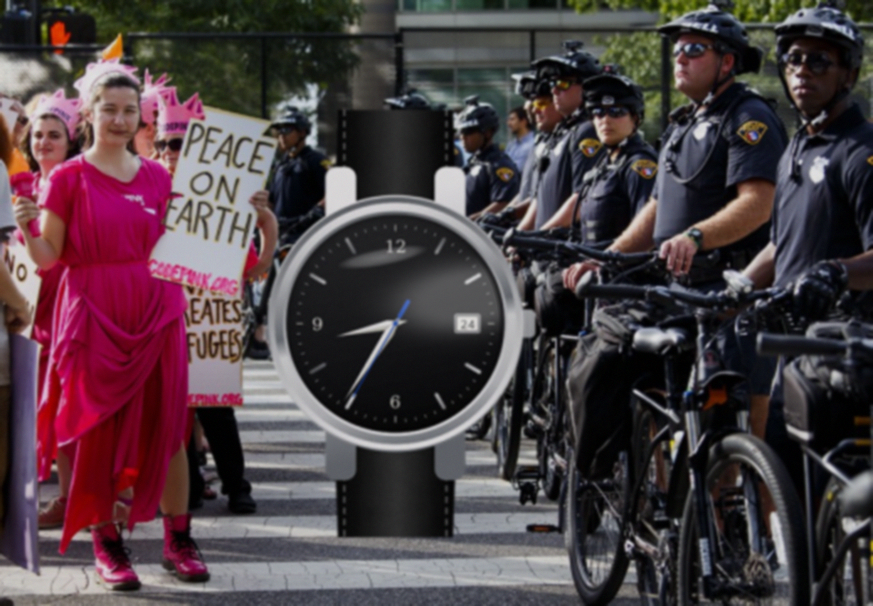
h=8 m=35 s=35
